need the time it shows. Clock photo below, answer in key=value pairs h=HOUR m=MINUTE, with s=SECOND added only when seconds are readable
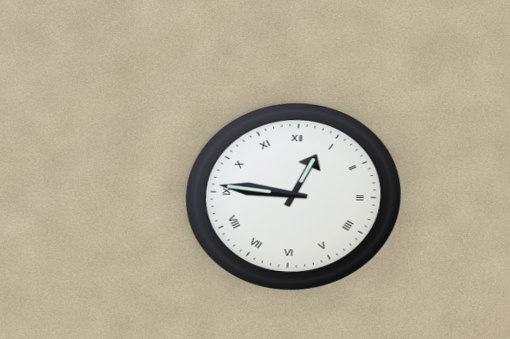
h=12 m=46
